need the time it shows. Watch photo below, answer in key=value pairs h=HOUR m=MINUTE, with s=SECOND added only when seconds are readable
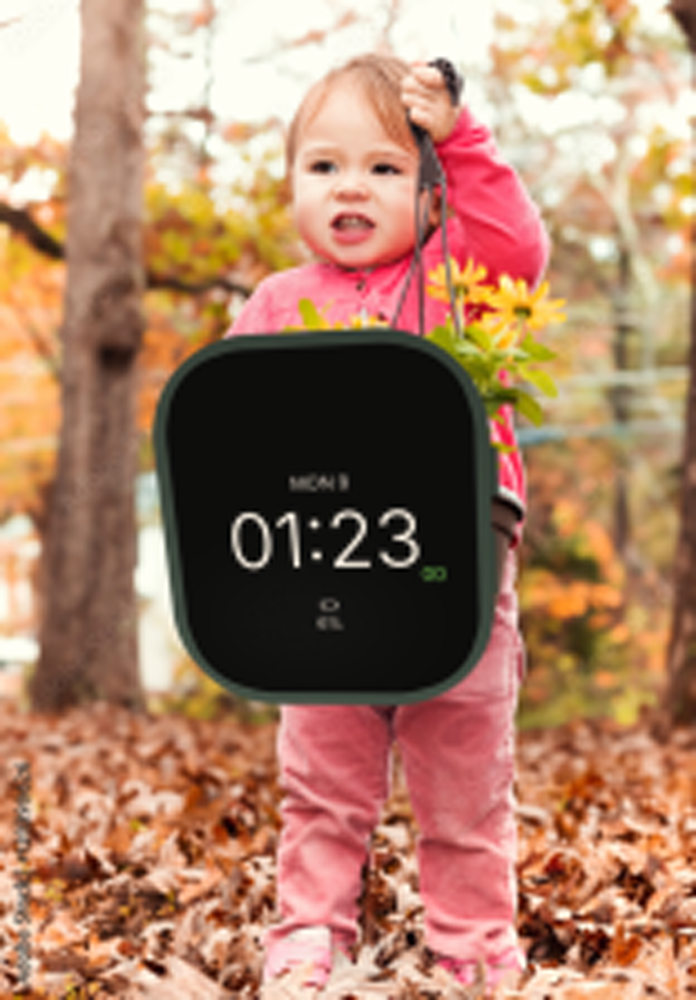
h=1 m=23
